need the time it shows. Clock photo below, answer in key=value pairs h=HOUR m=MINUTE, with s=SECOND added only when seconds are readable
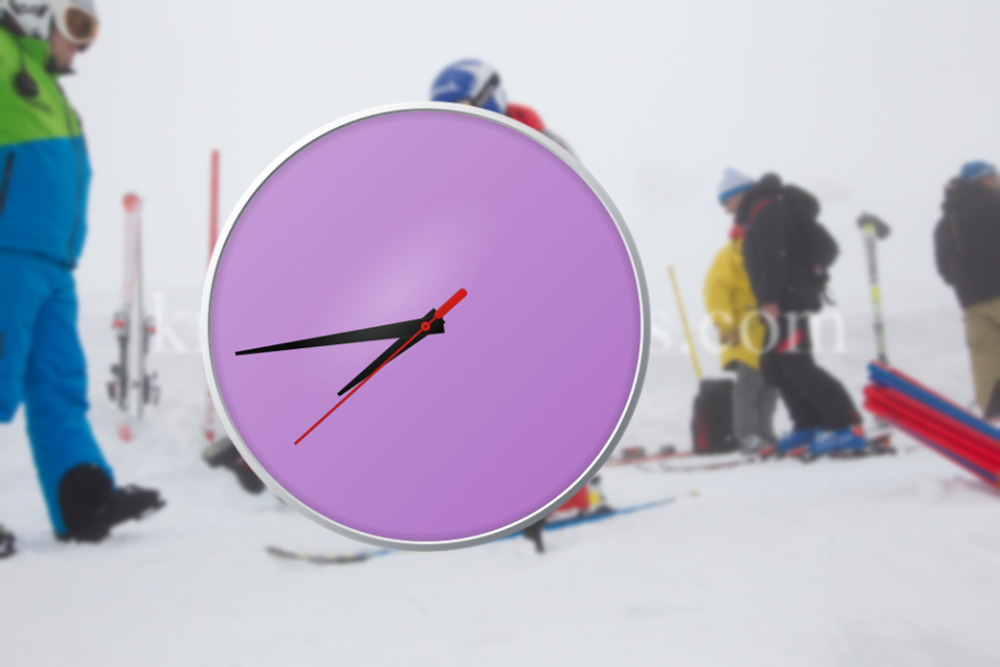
h=7 m=43 s=38
